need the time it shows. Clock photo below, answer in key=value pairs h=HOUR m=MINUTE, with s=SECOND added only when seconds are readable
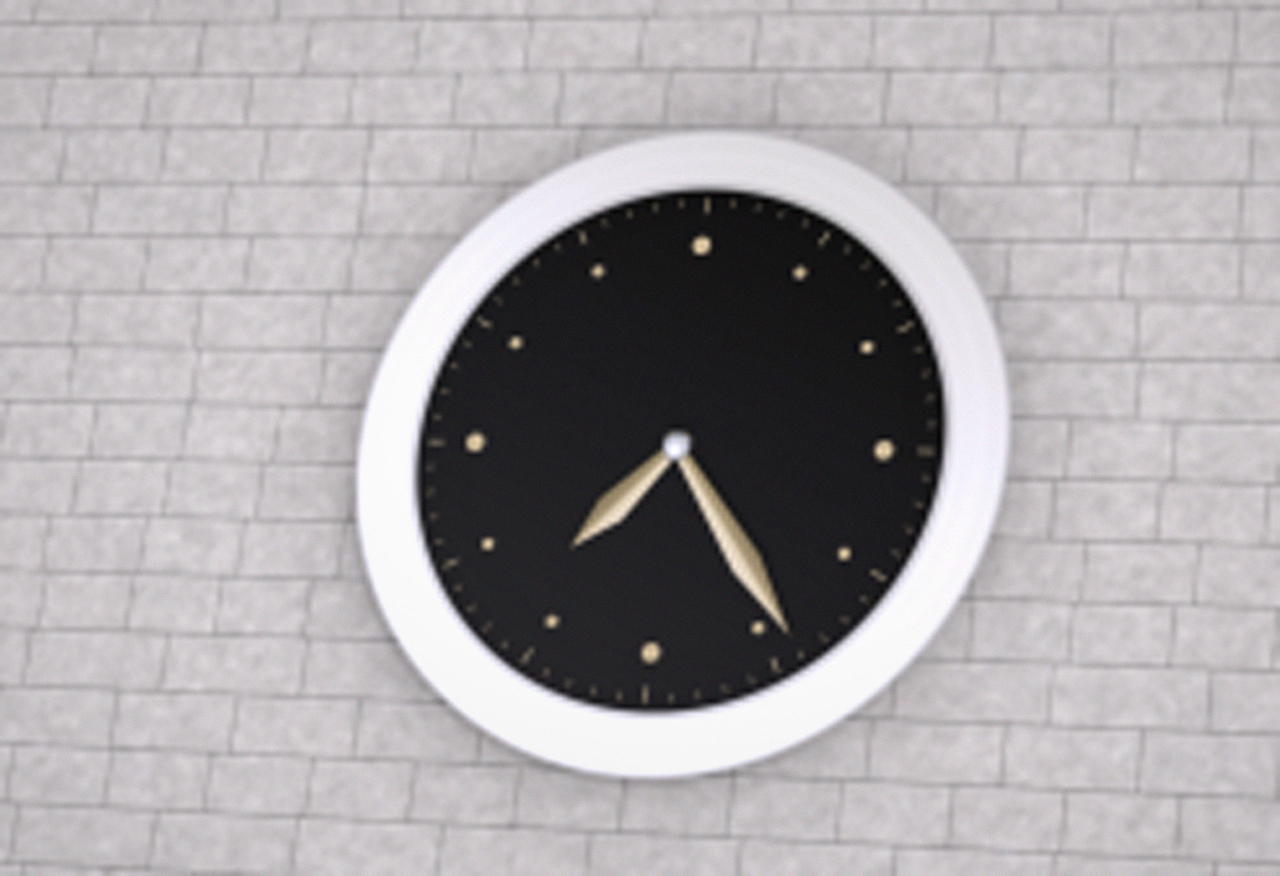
h=7 m=24
